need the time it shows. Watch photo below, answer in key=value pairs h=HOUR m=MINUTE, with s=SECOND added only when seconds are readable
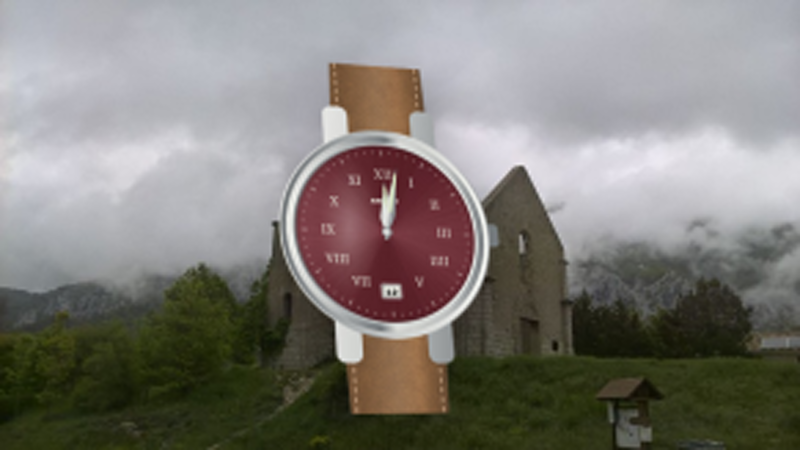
h=12 m=2
